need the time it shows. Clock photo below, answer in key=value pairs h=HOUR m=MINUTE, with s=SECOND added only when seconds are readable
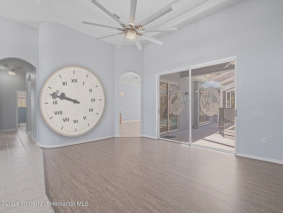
h=9 m=48
